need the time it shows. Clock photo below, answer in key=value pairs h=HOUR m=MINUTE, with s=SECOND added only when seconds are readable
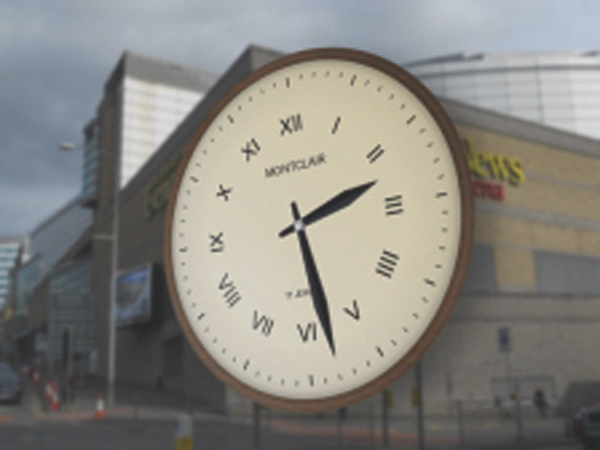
h=2 m=28
